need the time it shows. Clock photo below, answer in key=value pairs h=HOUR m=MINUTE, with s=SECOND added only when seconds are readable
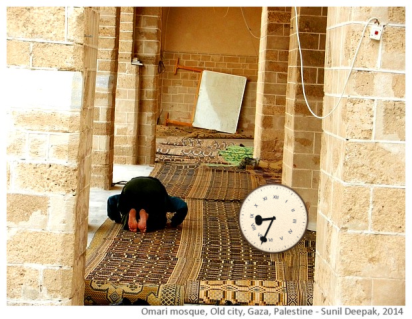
h=8 m=33
